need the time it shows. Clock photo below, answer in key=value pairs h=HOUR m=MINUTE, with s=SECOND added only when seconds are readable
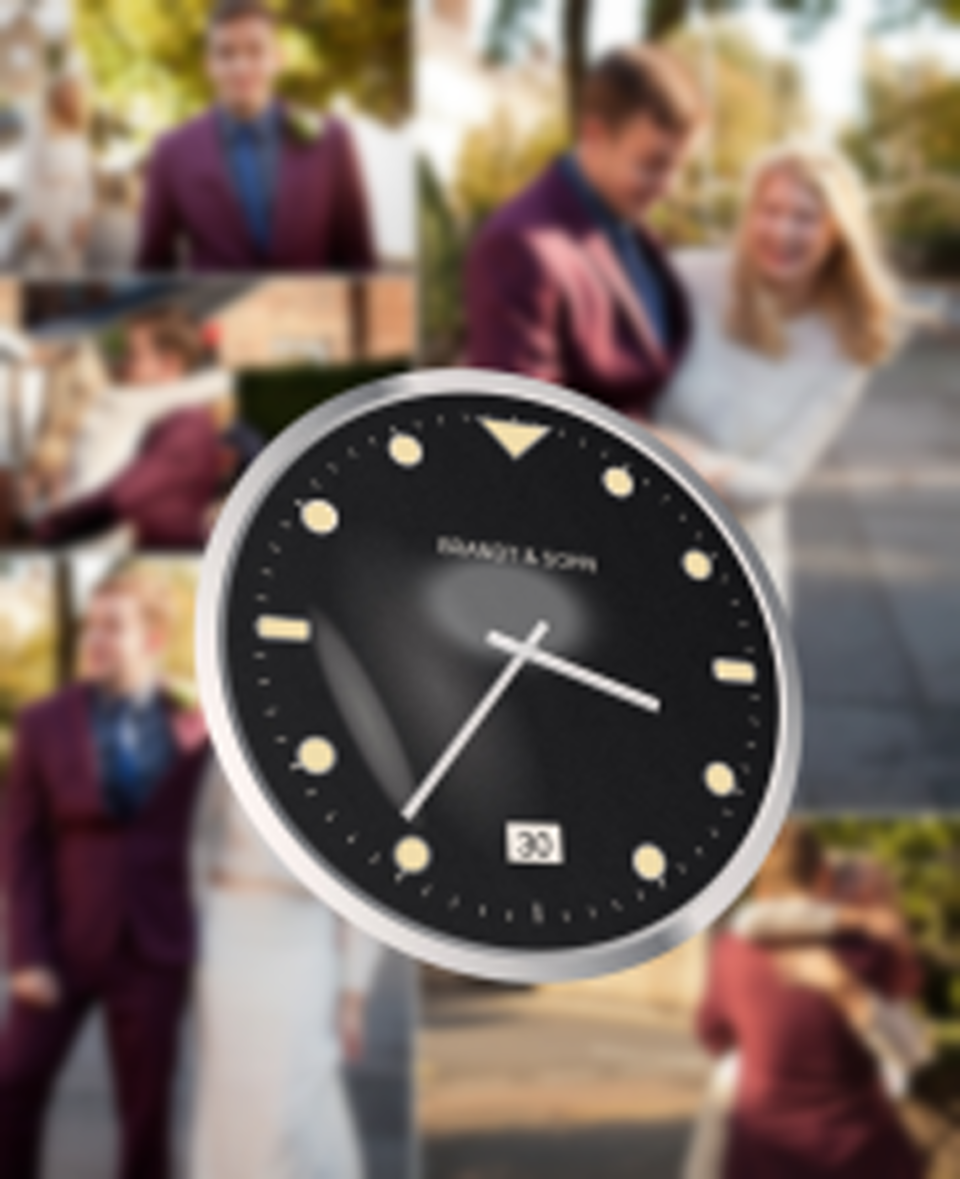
h=3 m=36
